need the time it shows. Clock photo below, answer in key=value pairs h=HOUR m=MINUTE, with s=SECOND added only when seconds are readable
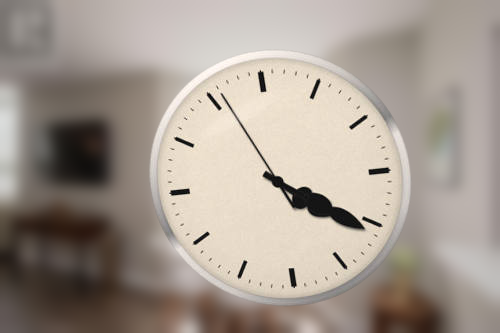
h=4 m=20 s=56
